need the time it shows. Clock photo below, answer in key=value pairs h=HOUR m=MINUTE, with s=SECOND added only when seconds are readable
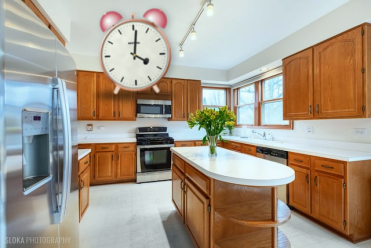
h=4 m=1
